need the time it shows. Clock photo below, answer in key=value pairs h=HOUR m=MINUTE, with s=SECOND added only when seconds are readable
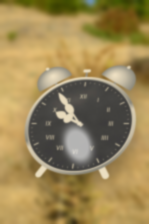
h=9 m=54
